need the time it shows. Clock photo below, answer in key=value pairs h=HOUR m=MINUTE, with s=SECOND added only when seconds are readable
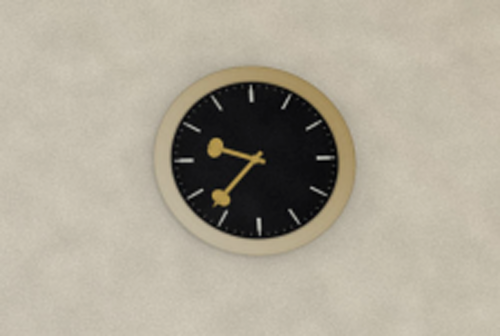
h=9 m=37
